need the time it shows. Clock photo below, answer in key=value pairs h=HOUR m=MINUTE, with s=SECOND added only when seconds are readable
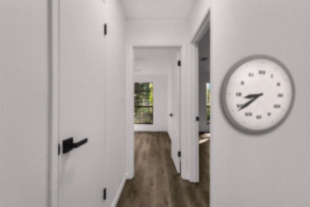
h=8 m=39
